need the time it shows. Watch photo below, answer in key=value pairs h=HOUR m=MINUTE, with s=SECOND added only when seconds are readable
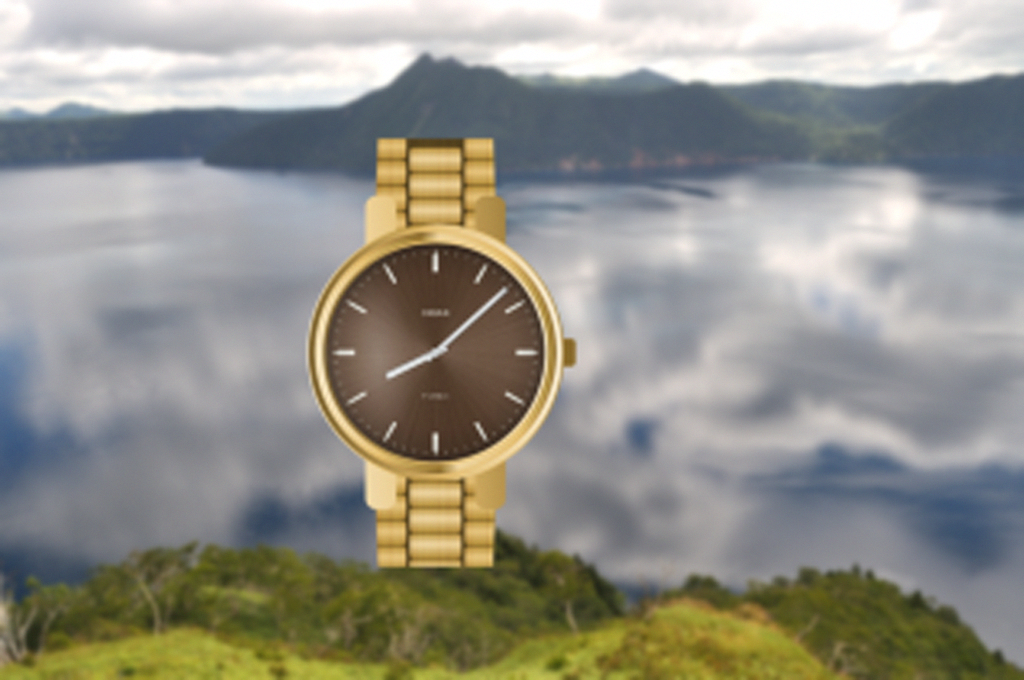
h=8 m=8
